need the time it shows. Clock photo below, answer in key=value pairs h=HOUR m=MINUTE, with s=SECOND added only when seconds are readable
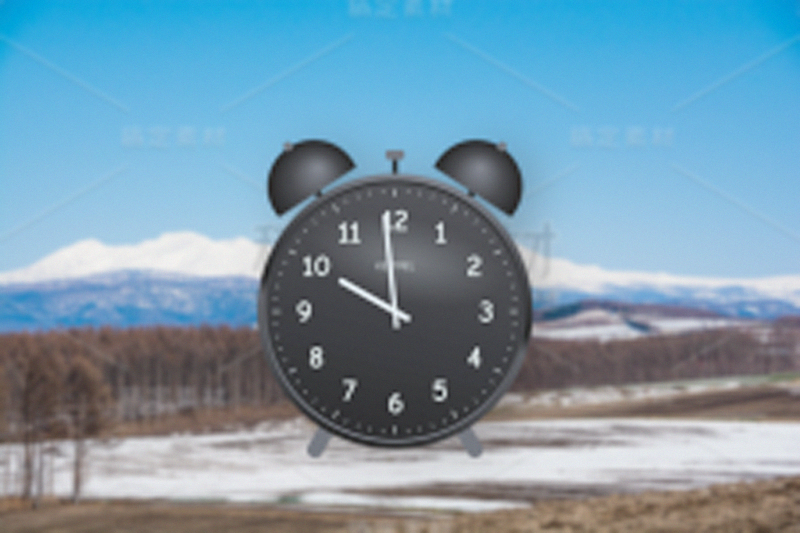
h=9 m=59
